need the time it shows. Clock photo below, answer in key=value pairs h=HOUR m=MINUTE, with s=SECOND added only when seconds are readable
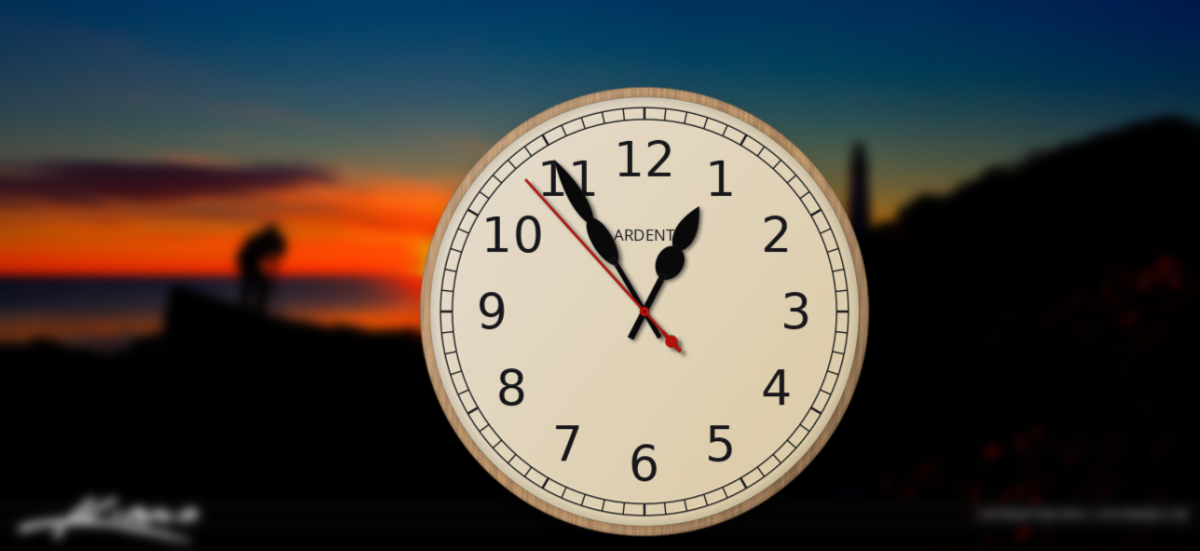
h=12 m=54 s=53
